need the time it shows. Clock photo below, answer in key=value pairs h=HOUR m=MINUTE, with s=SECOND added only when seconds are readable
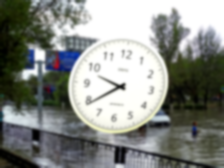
h=9 m=39
